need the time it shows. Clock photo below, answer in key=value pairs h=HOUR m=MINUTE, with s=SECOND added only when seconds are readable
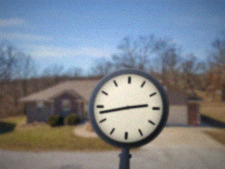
h=2 m=43
